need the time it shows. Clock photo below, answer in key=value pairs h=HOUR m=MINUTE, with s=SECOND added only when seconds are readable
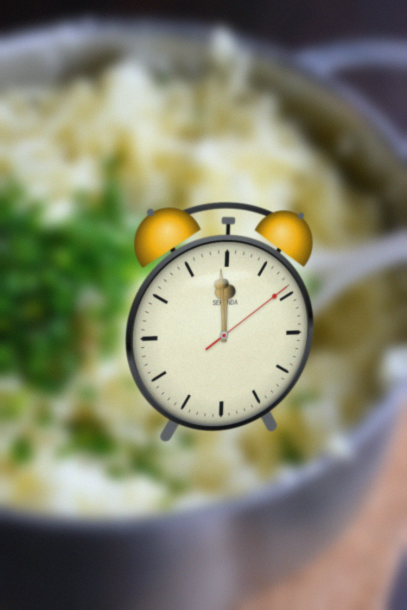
h=11 m=59 s=9
